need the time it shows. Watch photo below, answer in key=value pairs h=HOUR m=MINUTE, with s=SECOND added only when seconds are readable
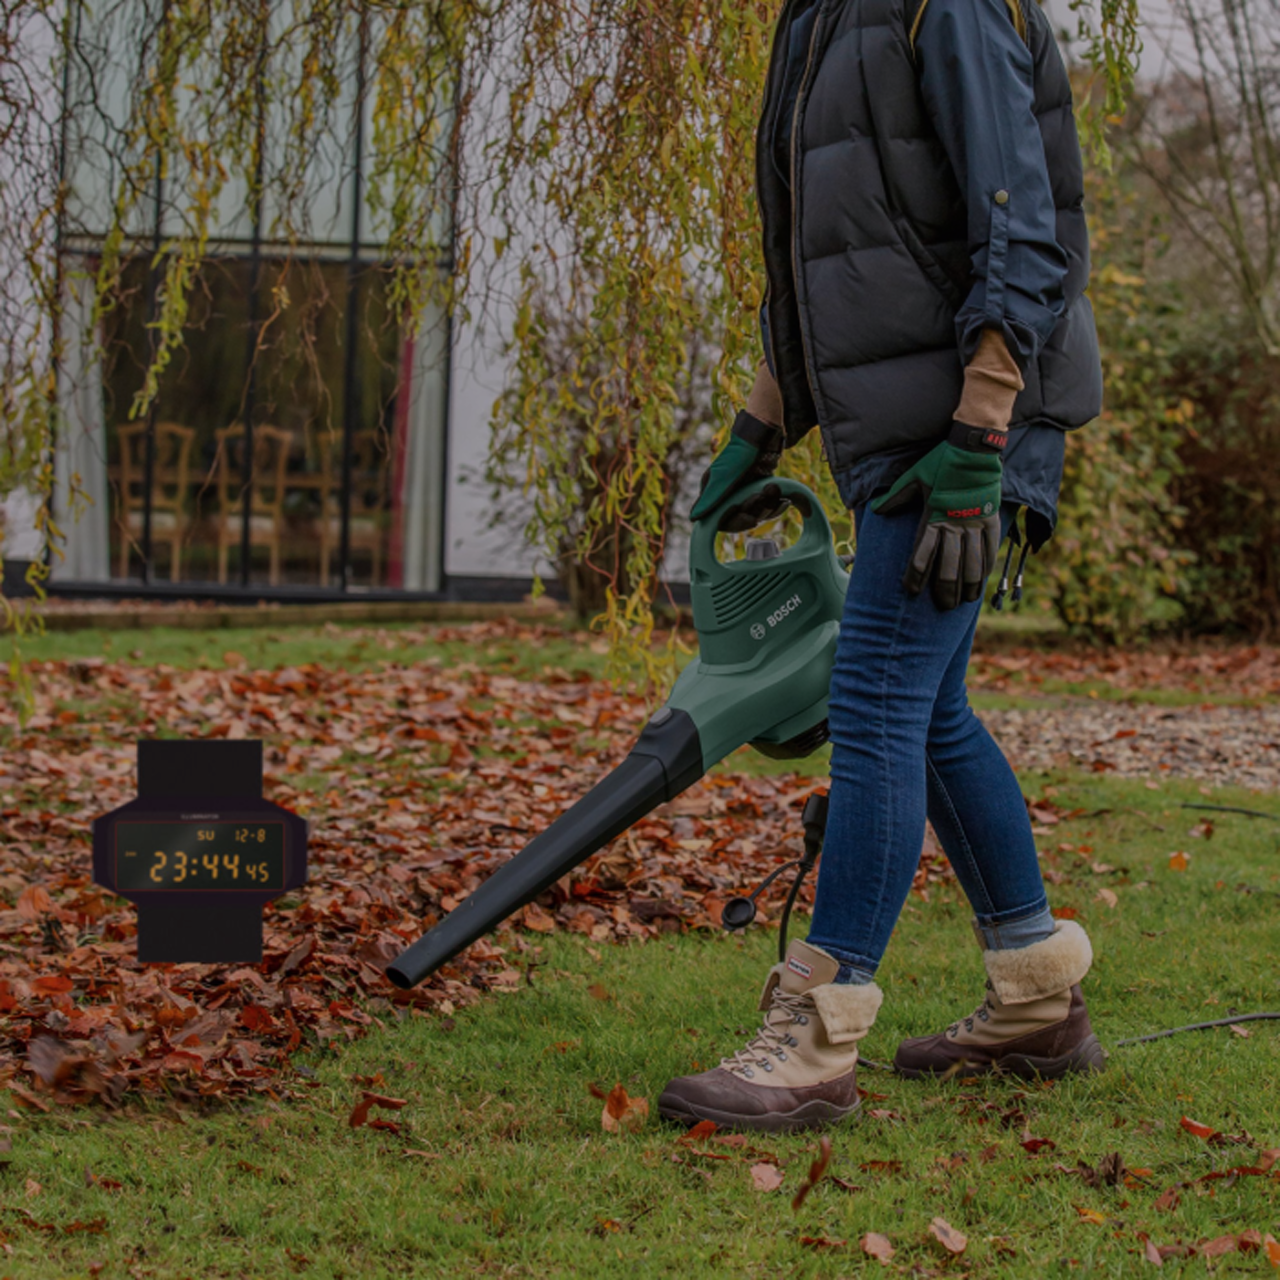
h=23 m=44 s=45
